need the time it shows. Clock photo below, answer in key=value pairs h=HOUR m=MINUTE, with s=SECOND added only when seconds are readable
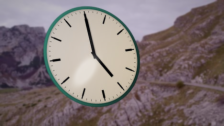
h=5 m=0
